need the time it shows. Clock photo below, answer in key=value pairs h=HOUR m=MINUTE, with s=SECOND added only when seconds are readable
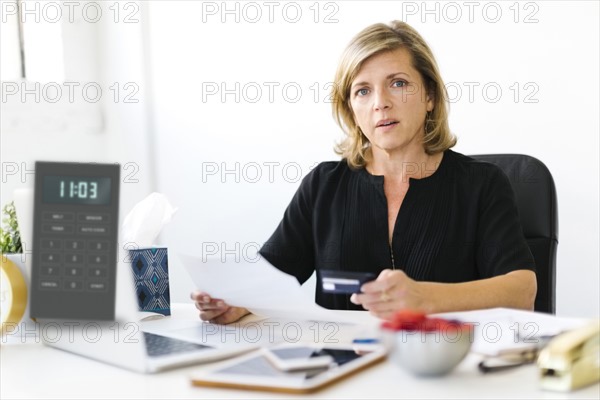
h=11 m=3
